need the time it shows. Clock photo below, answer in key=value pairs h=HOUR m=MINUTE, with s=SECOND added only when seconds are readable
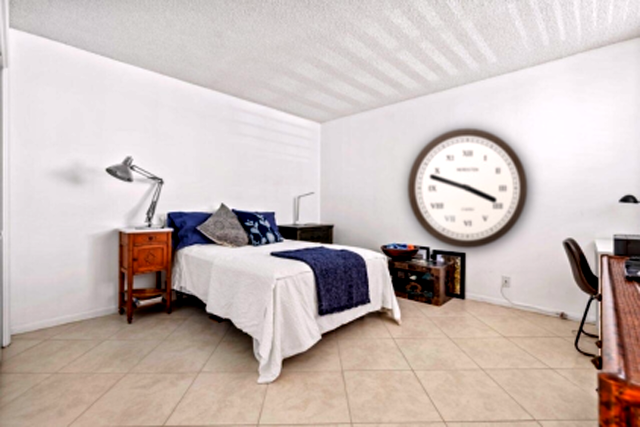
h=3 m=48
